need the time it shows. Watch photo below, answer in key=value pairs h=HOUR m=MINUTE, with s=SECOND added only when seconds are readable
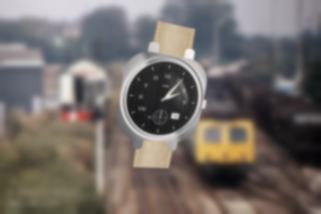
h=2 m=6
